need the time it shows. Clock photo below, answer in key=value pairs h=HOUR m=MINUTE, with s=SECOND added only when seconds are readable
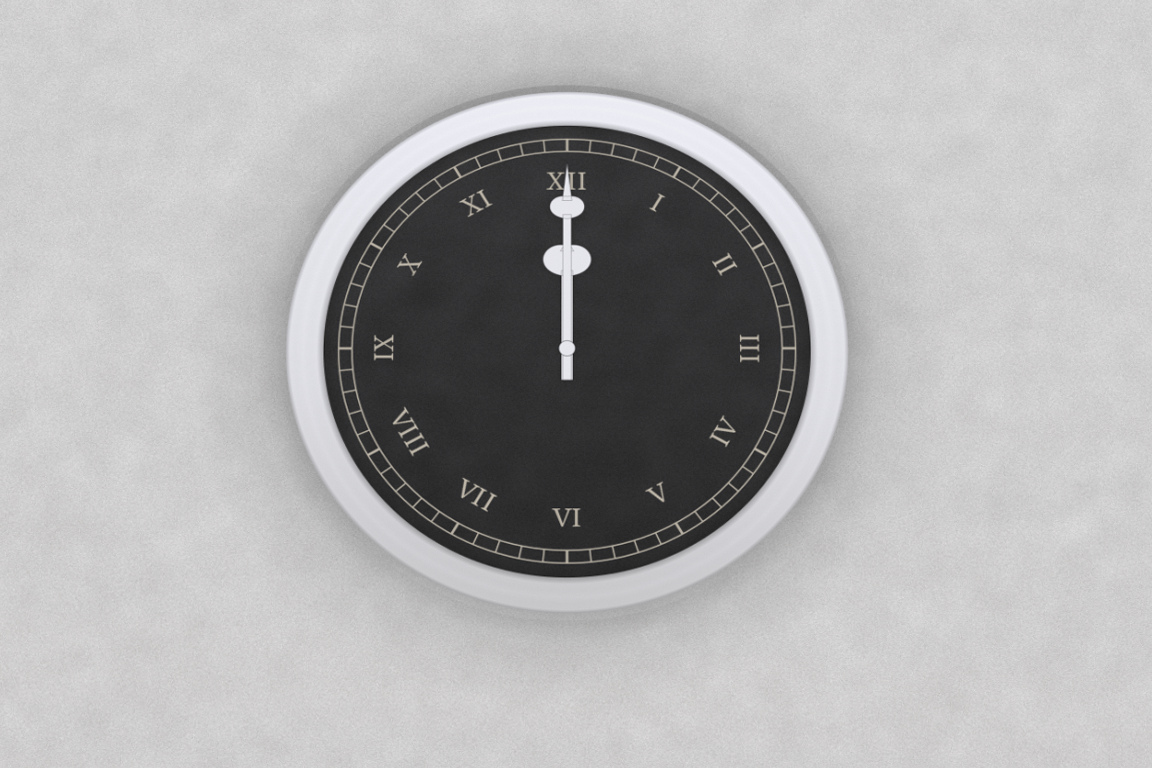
h=12 m=0
